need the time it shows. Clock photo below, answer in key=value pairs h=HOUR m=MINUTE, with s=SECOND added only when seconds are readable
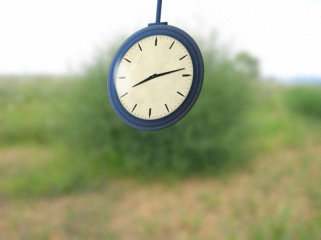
h=8 m=13
